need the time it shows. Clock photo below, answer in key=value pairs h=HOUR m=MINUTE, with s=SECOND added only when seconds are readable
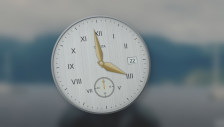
h=3 m=59
